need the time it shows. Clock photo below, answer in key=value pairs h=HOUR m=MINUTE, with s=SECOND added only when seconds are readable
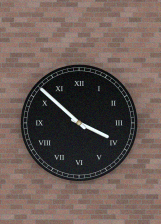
h=3 m=52
